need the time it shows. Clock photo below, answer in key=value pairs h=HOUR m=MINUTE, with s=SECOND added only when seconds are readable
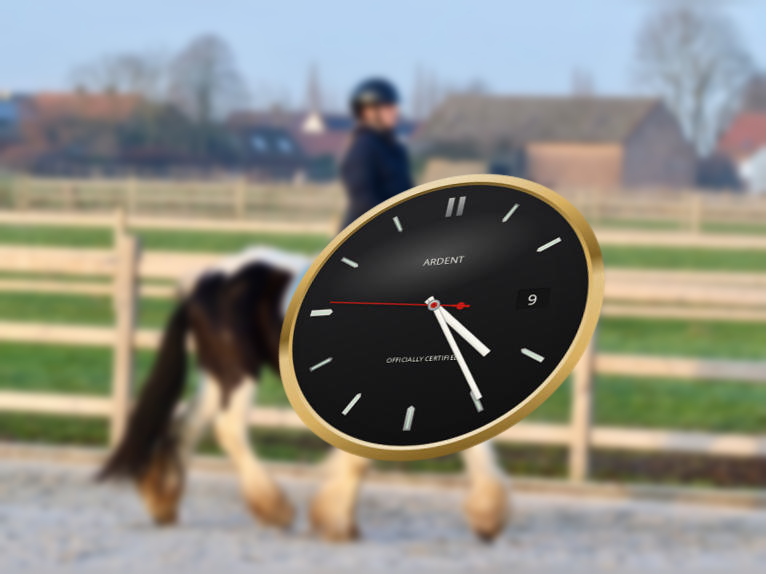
h=4 m=24 s=46
